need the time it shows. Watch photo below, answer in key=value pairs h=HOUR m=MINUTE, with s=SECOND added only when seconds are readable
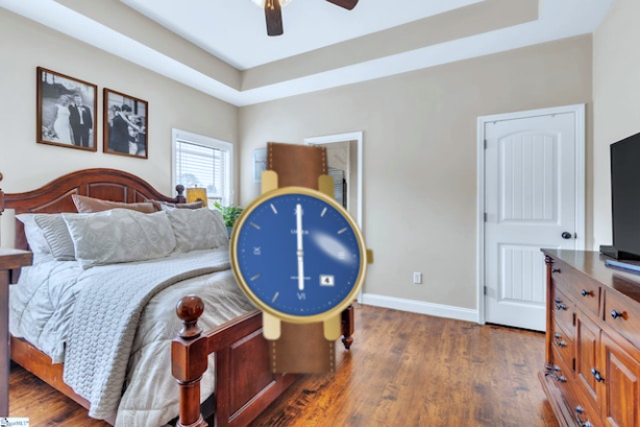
h=6 m=0
